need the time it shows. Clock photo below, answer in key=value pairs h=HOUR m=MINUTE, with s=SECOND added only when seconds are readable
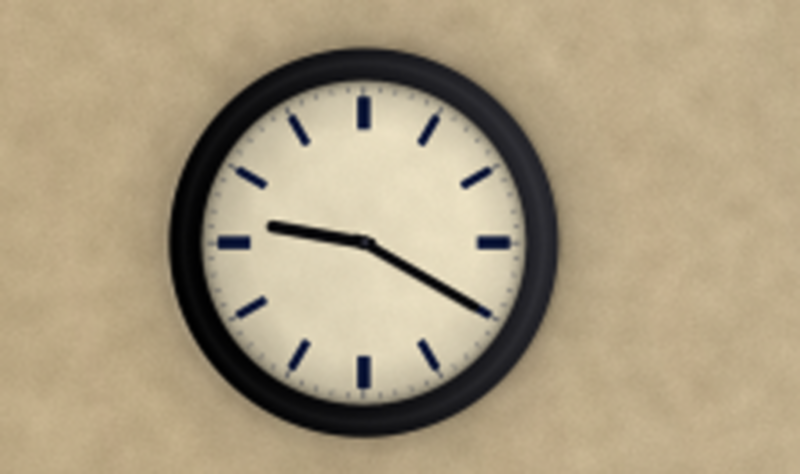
h=9 m=20
